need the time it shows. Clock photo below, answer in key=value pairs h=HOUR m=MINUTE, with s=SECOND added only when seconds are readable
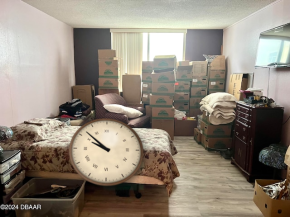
h=9 m=52
